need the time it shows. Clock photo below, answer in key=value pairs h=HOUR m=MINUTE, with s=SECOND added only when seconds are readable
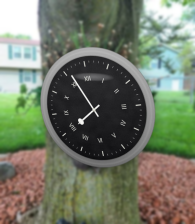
h=7 m=56
